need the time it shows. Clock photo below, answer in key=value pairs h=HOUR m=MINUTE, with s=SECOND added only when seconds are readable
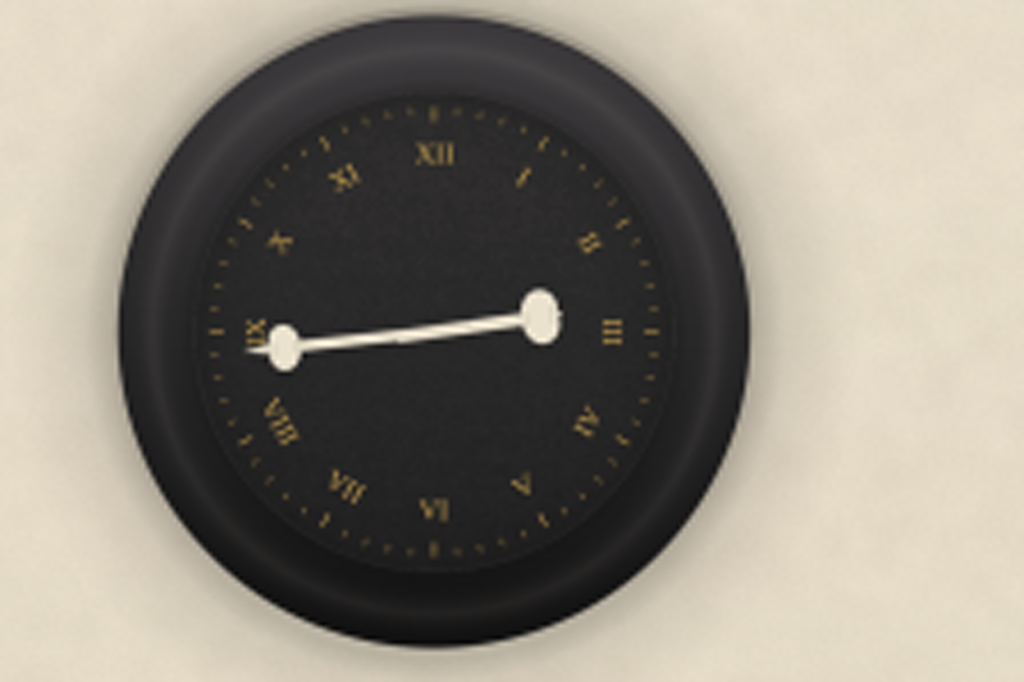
h=2 m=44
